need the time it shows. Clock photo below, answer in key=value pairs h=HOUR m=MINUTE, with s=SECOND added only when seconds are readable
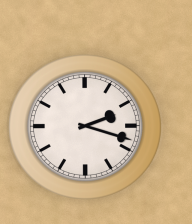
h=2 m=18
